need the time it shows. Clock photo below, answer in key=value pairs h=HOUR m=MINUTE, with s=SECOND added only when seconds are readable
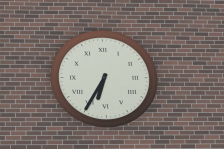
h=6 m=35
